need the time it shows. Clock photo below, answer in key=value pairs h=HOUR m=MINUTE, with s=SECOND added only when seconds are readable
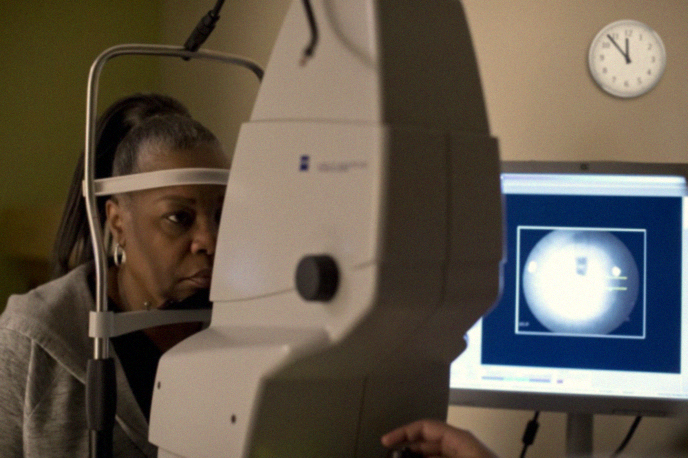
h=11 m=53
